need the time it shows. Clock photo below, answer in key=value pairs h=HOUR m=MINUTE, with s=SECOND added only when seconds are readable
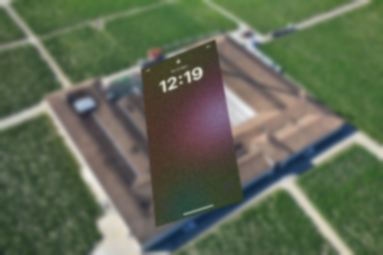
h=12 m=19
